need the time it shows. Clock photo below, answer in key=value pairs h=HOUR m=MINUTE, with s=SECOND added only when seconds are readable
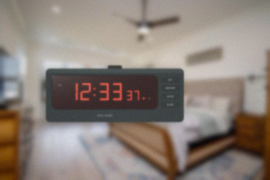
h=12 m=33
